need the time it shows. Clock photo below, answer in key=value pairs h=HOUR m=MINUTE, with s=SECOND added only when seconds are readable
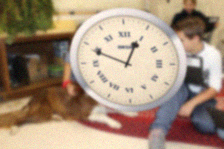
h=12 m=49
